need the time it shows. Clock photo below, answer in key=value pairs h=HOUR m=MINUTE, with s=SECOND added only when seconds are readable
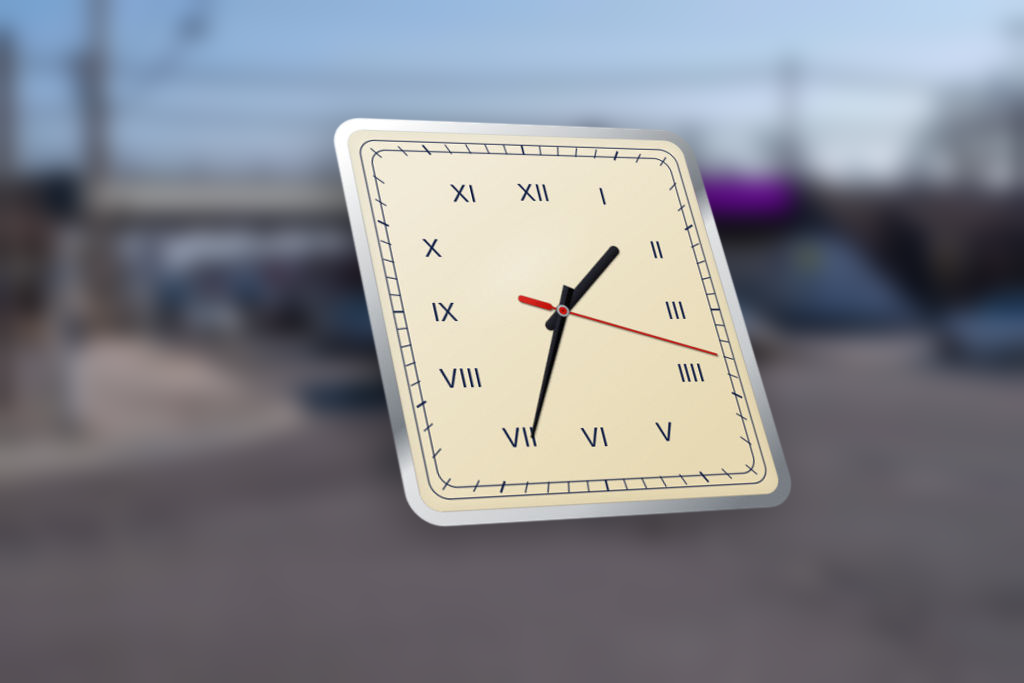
h=1 m=34 s=18
